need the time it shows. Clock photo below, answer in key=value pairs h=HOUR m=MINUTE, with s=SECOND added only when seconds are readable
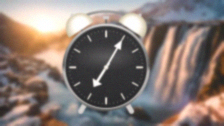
h=7 m=5
